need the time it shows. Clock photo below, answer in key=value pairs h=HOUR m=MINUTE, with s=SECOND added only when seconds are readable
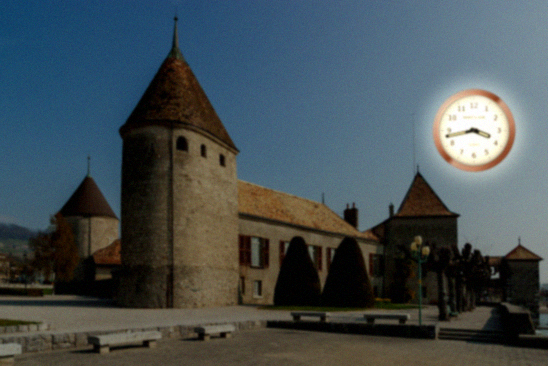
h=3 m=43
